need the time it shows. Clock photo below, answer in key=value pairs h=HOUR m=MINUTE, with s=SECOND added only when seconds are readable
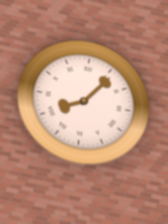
h=8 m=6
